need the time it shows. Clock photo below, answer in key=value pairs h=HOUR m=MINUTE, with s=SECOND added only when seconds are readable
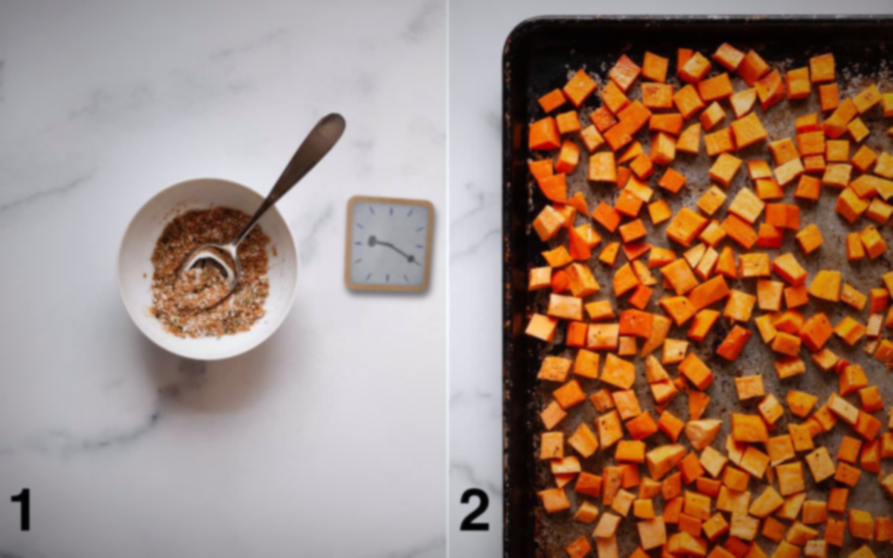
h=9 m=20
